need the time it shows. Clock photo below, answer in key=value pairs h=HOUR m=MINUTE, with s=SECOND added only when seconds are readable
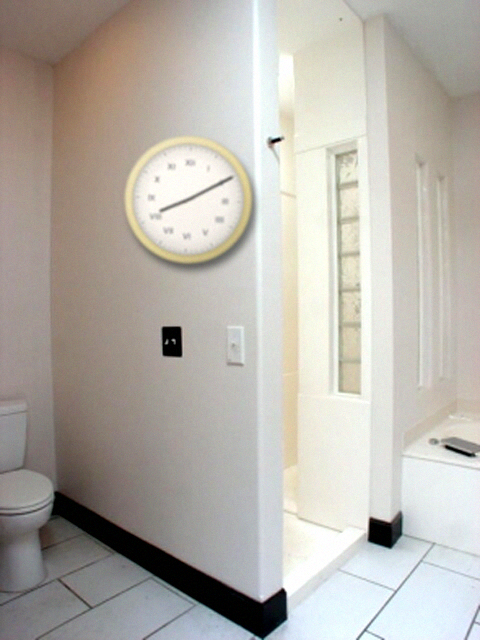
h=8 m=10
